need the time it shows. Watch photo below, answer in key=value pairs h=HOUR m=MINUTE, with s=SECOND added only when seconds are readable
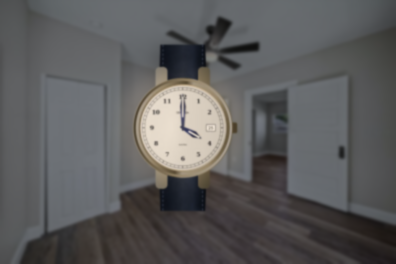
h=4 m=0
